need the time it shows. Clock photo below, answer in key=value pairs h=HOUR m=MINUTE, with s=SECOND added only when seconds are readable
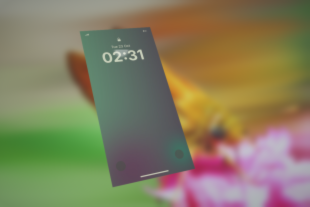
h=2 m=31
